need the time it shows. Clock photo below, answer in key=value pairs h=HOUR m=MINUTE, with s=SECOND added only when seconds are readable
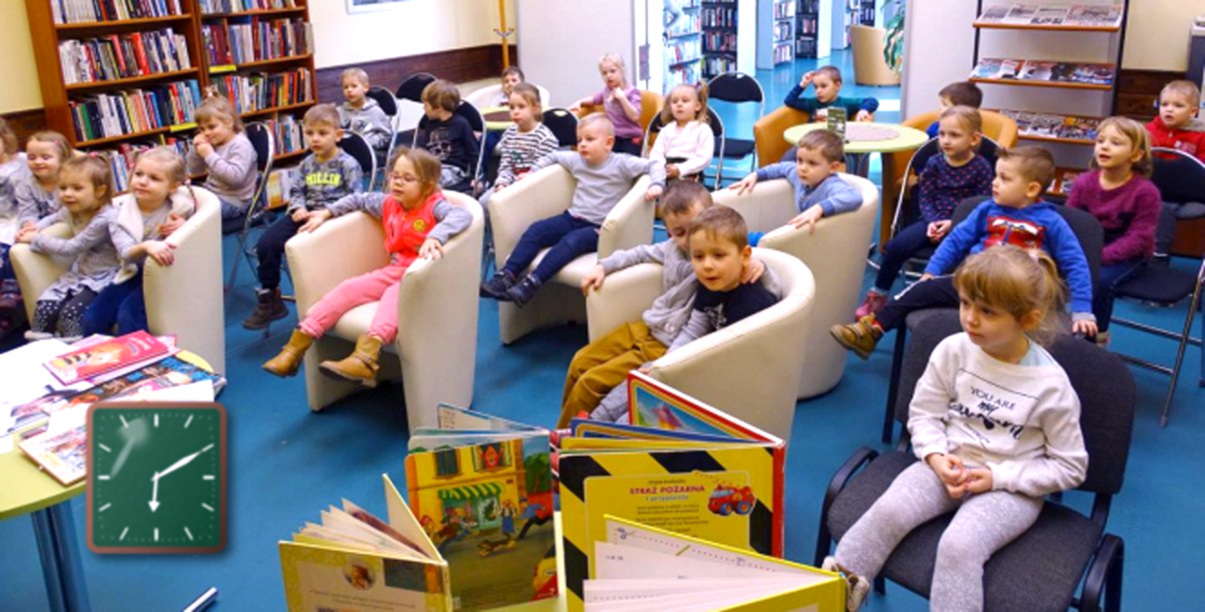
h=6 m=10
